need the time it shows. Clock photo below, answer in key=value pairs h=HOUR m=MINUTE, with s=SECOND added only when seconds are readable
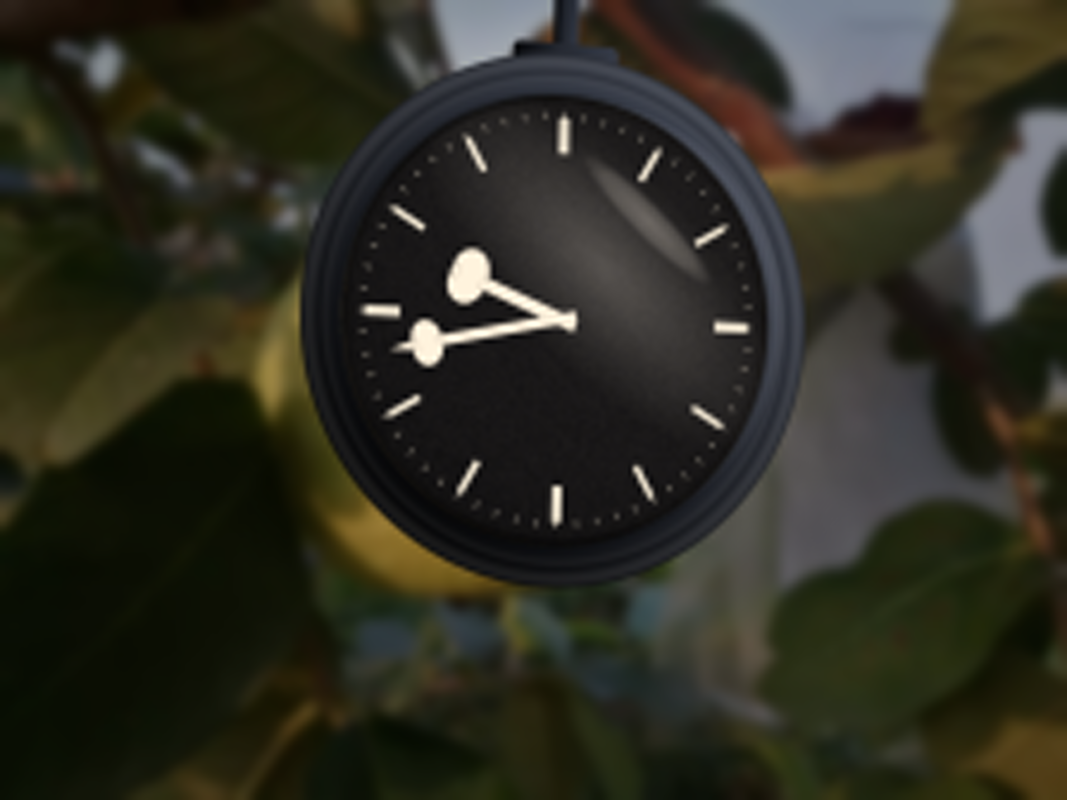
h=9 m=43
